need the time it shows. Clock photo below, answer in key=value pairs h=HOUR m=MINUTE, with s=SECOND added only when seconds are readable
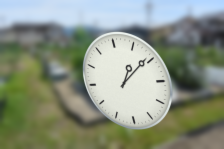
h=1 m=9
